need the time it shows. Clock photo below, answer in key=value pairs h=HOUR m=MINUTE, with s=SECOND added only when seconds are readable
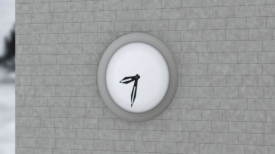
h=8 m=32
